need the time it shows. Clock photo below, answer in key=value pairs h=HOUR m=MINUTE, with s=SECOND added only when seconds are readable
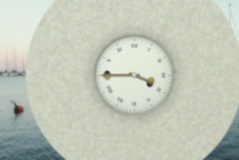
h=3 m=45
